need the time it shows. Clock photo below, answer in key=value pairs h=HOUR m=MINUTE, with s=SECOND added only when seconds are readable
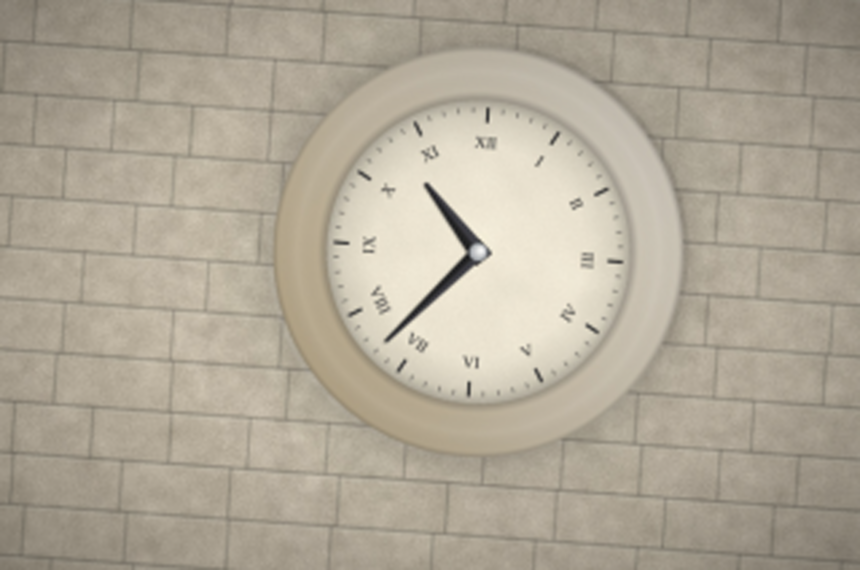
h=10 m=37
